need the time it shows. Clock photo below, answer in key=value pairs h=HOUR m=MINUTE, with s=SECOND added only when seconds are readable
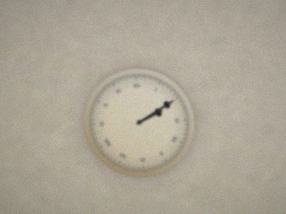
h=2 m=10
